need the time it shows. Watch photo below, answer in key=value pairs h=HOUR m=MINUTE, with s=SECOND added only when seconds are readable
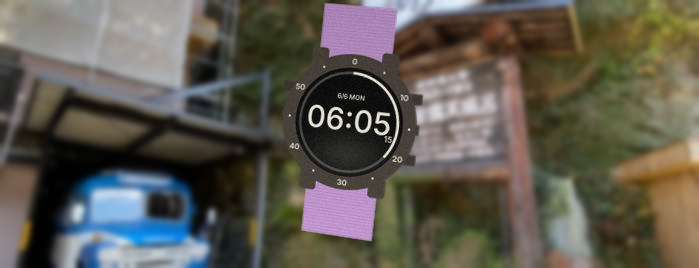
h=6 m=5 s=15
